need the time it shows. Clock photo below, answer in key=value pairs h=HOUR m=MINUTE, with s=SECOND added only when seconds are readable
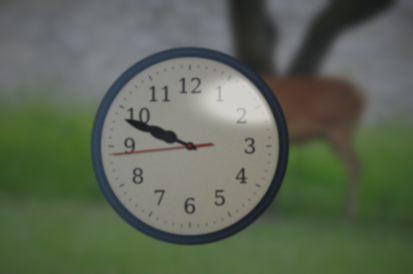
h=9 m=48 s=44
